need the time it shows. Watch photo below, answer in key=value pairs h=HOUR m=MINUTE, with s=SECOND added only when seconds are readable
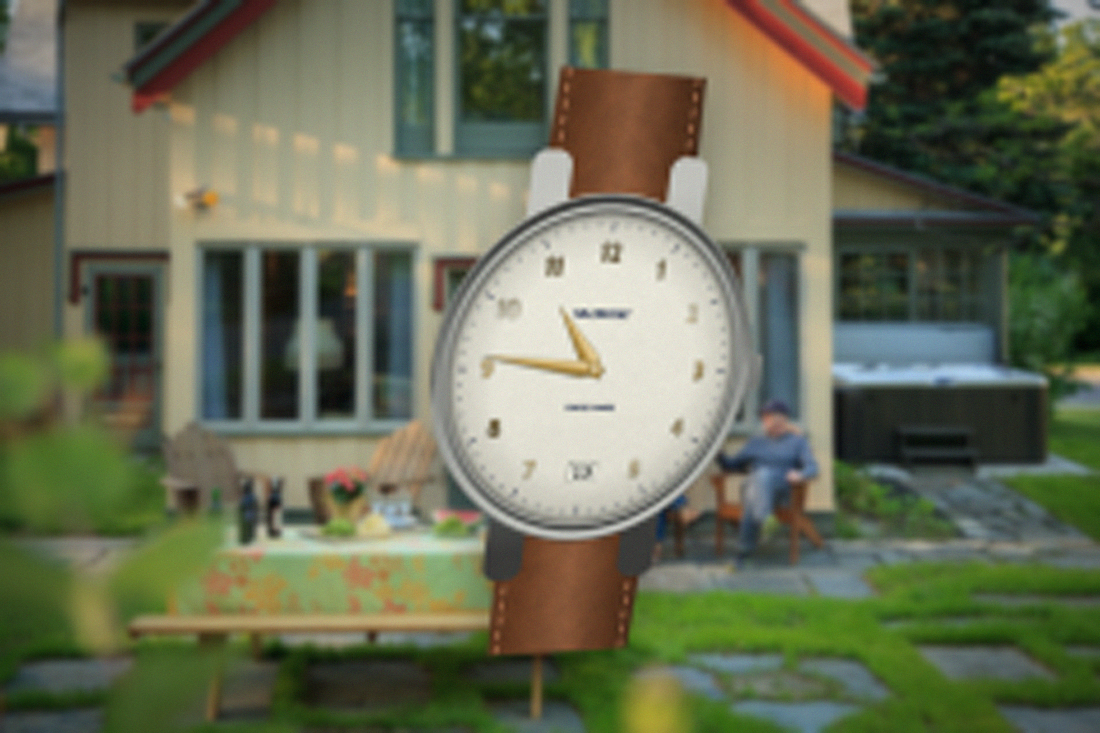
h=10 m=46
